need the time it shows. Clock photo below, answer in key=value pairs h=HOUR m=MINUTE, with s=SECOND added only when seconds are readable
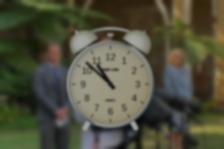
h=10 m=52
